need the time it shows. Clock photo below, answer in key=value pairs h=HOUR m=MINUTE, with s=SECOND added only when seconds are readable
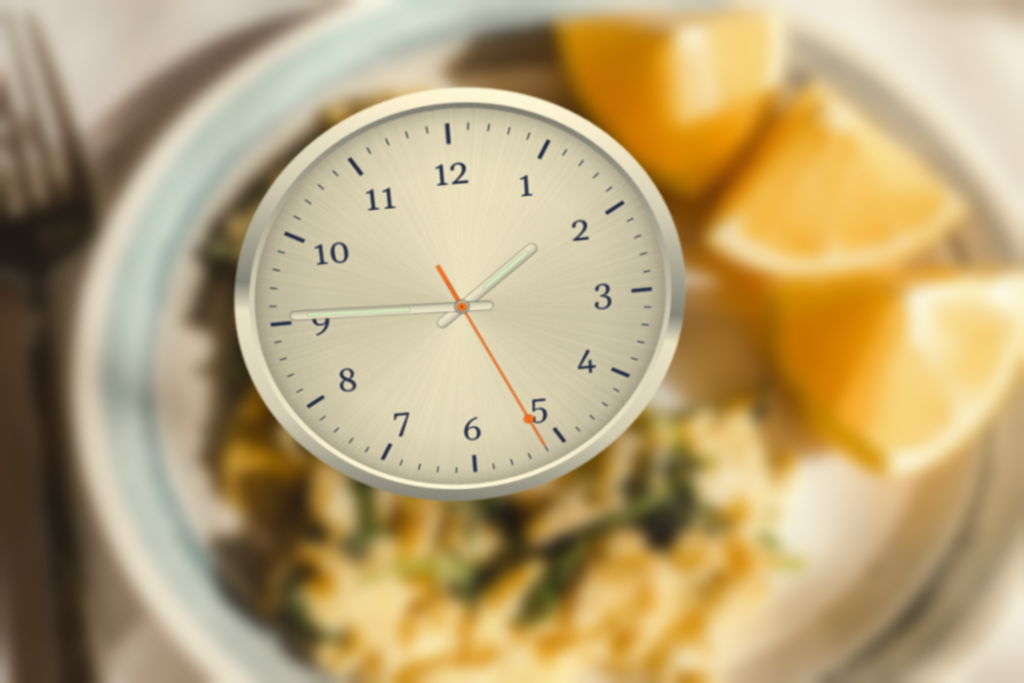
h=1 m=45 s=26
